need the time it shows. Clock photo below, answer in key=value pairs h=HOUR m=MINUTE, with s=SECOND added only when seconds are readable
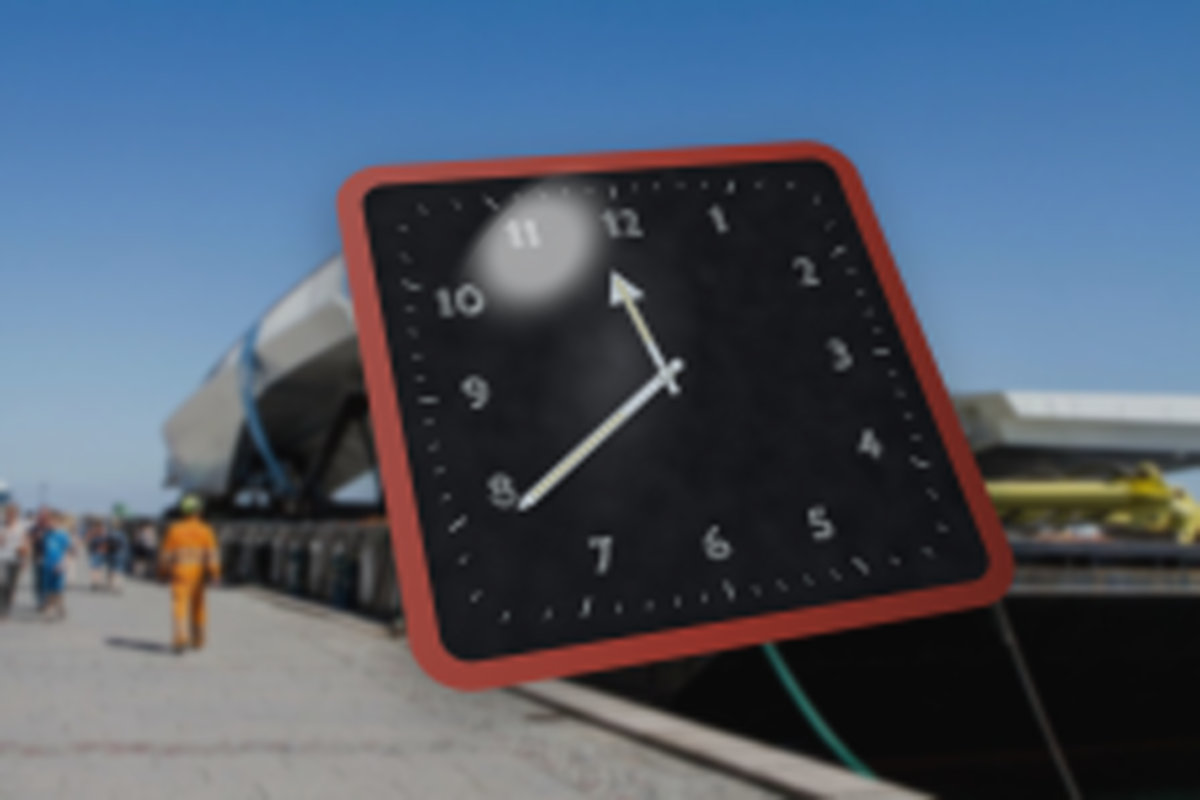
h=11 m=39
